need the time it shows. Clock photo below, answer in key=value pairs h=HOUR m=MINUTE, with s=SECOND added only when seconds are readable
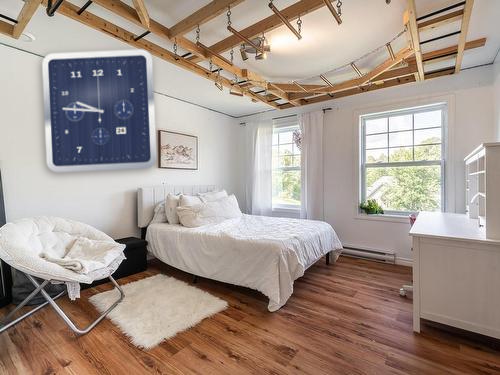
h=9 m=46
